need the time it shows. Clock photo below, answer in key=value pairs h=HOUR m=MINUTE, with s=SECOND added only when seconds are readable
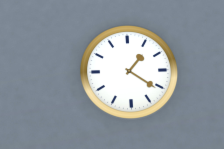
h=1 m=21
